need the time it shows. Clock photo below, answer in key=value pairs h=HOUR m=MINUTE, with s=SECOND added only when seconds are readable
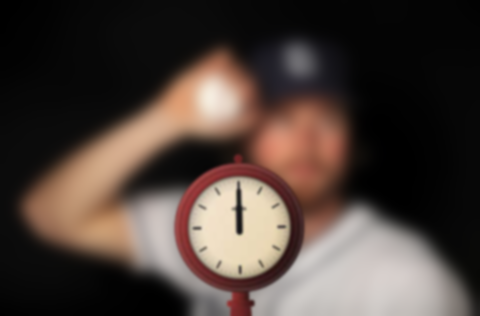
h=12 m=0
